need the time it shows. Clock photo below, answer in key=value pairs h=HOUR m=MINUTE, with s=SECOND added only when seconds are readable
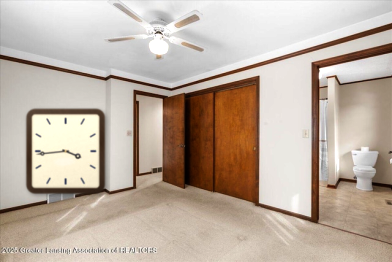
h=3 m=44
